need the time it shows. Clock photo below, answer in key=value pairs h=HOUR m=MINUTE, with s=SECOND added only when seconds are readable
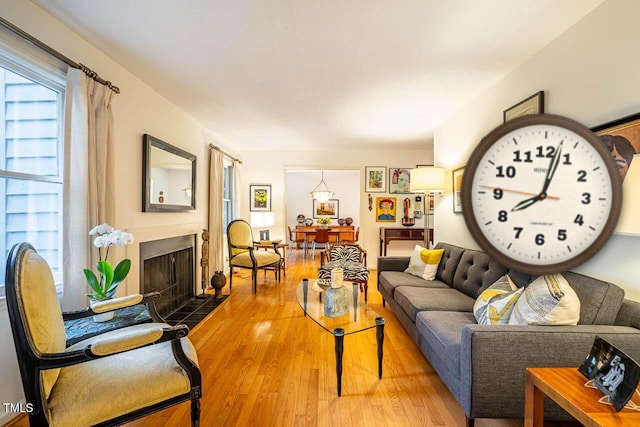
h=8 m=2 s=46
